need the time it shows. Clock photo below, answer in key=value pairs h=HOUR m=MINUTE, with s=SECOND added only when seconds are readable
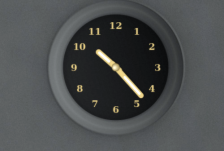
h=10 m=23
